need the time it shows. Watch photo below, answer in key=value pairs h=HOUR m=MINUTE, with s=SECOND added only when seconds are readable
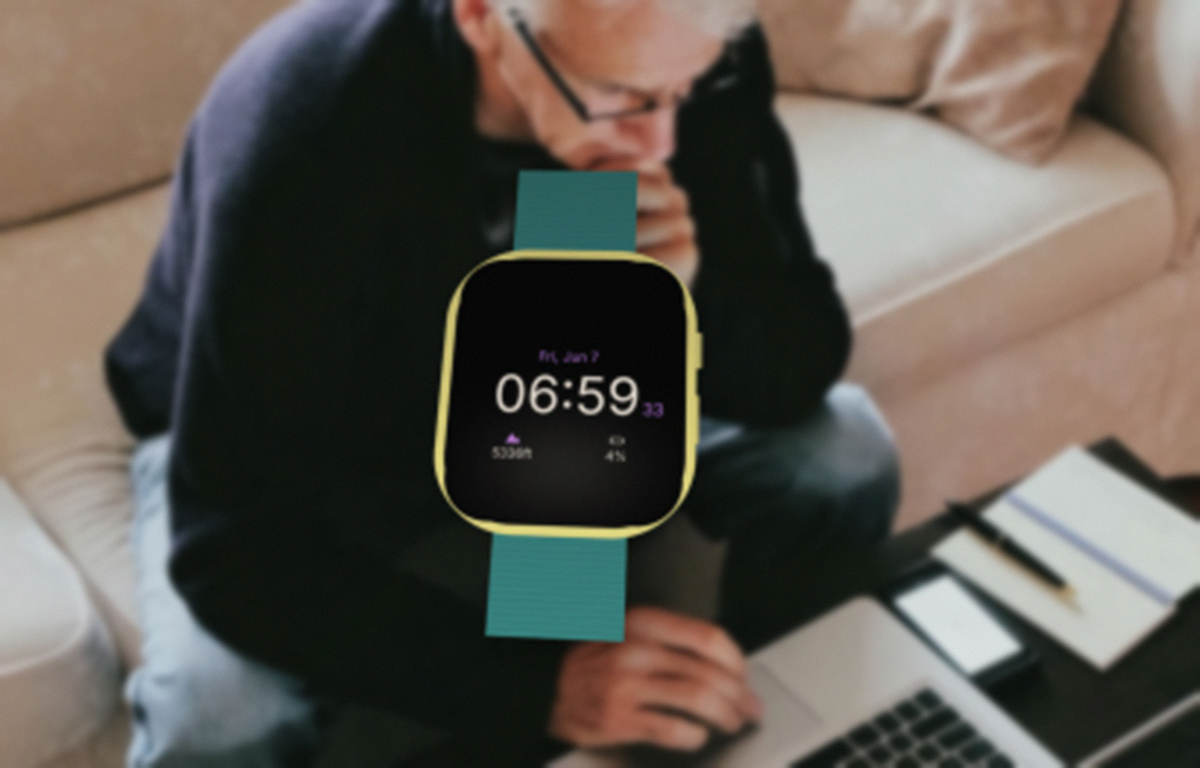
h=6 m=59
